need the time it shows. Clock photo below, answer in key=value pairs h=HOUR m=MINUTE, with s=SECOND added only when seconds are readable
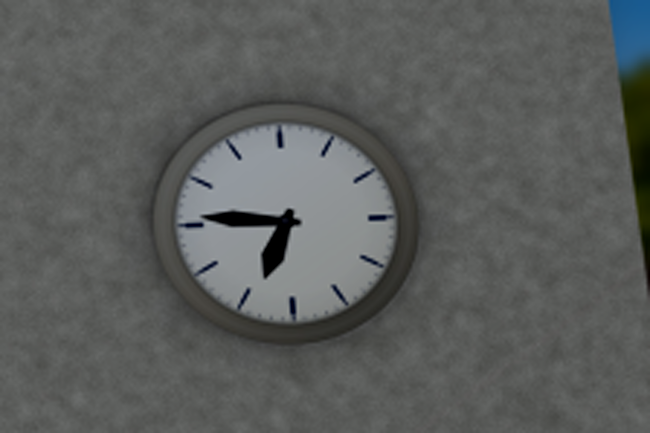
h=6 m=46
